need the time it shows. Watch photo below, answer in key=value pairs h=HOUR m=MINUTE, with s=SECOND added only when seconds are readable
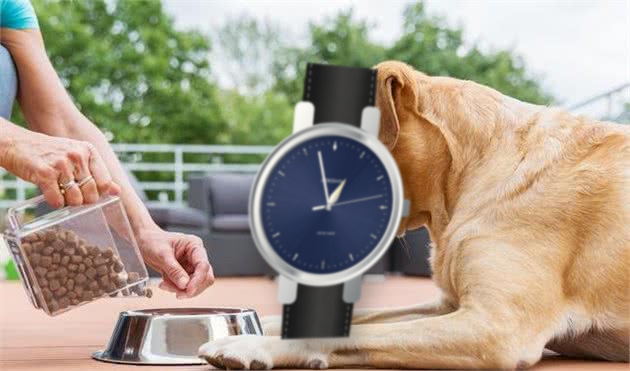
h=12 m=57 s=13
